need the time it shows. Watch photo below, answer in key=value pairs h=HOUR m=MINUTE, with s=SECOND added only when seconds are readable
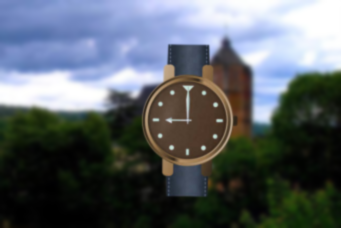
h=9 m=0
